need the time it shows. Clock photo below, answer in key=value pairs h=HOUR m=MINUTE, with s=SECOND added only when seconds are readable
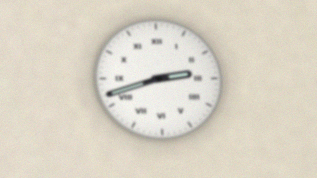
h=2 m=42
